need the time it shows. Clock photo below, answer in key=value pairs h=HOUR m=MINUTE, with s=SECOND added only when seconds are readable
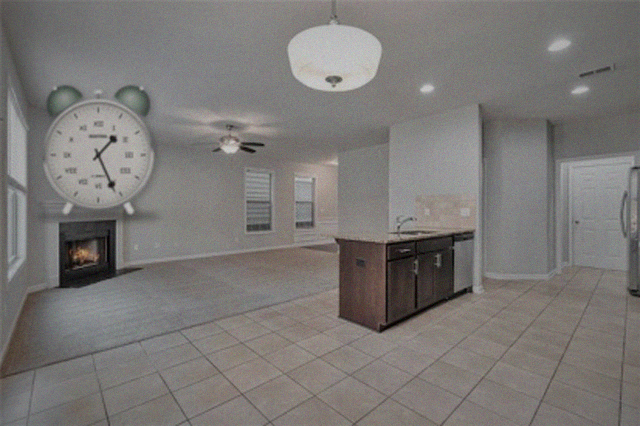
h=1 m=26
